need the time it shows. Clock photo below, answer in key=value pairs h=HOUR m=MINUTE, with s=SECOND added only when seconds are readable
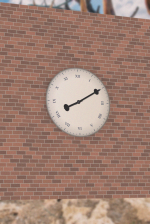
h=8 m=10
